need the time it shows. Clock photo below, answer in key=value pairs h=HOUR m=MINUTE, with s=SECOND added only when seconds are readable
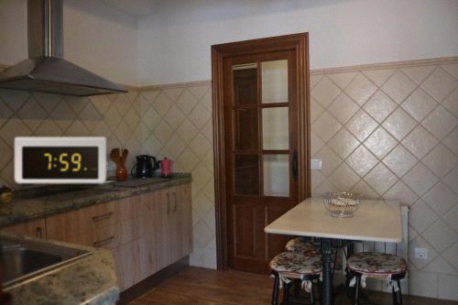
h=7 m=59
